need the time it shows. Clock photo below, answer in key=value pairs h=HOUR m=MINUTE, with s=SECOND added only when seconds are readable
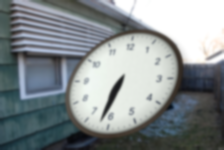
h=6 m=32
